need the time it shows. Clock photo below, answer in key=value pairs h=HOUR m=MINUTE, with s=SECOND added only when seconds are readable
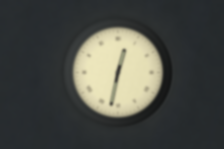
h=12 m=32
